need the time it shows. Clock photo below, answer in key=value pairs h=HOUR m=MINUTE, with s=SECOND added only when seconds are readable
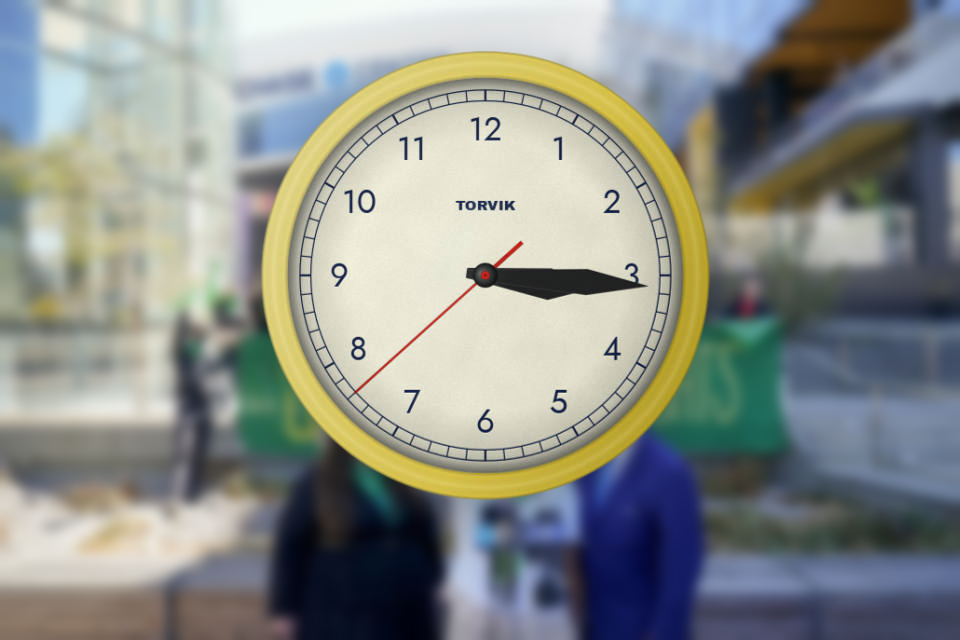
h=3 m=15 s=38
